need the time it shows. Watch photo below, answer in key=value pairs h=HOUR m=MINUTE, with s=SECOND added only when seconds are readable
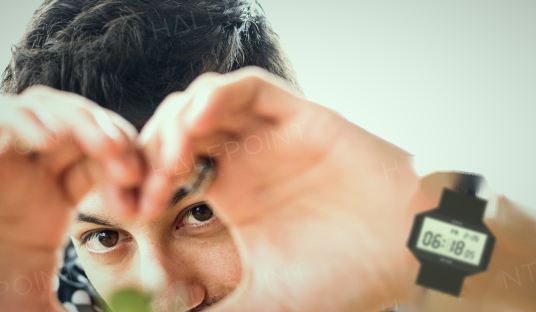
h=6 m=18
